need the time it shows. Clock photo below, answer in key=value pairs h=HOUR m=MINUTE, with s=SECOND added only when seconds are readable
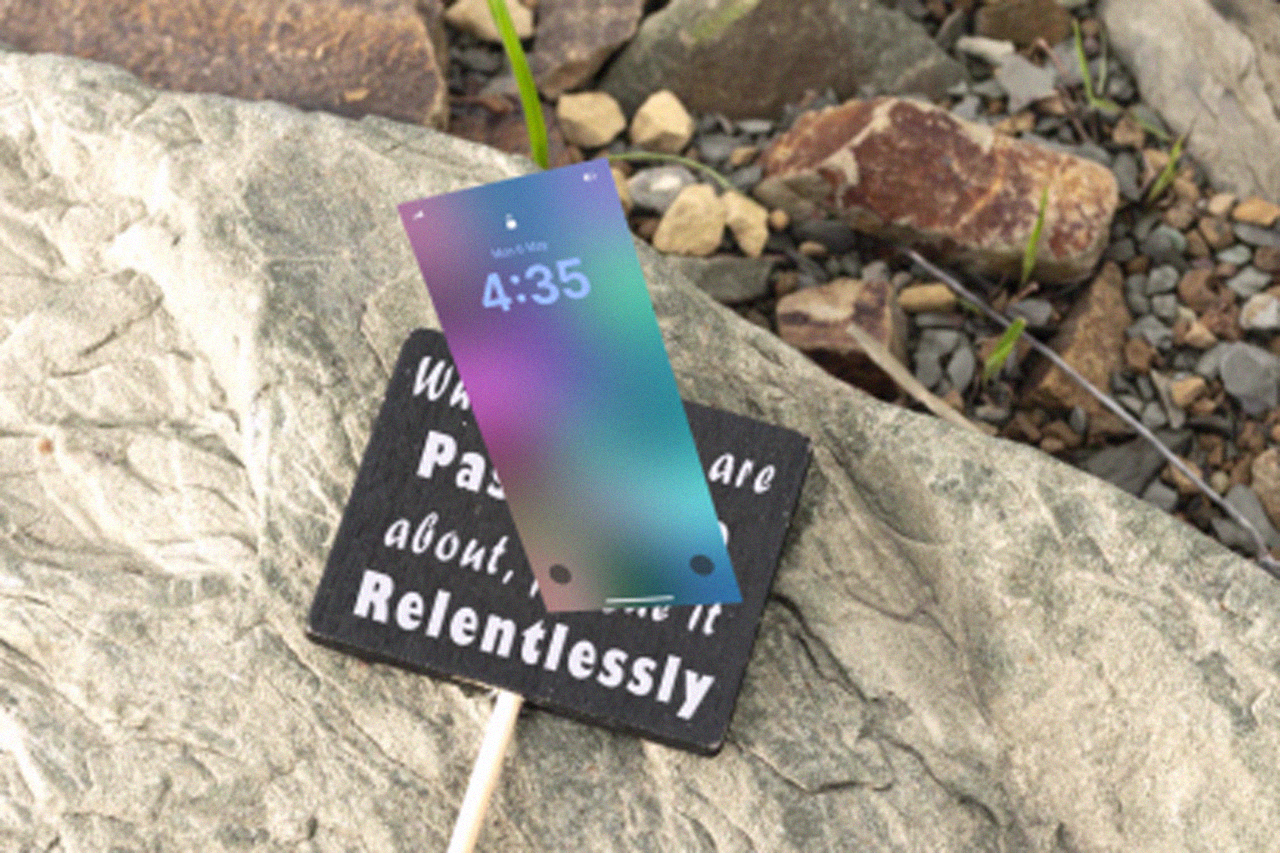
h=4 m=35
